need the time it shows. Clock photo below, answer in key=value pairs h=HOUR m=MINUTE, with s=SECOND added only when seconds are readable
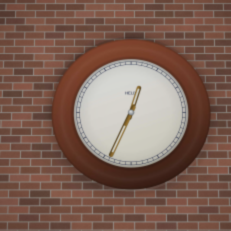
h=12 m=34
